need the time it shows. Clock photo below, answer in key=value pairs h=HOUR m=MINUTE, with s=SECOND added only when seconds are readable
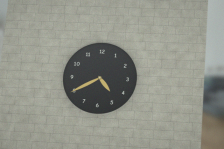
h=4 m=40
